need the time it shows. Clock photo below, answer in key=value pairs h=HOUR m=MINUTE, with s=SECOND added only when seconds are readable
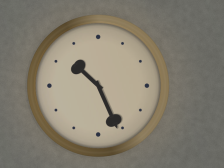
h=10 m=26
